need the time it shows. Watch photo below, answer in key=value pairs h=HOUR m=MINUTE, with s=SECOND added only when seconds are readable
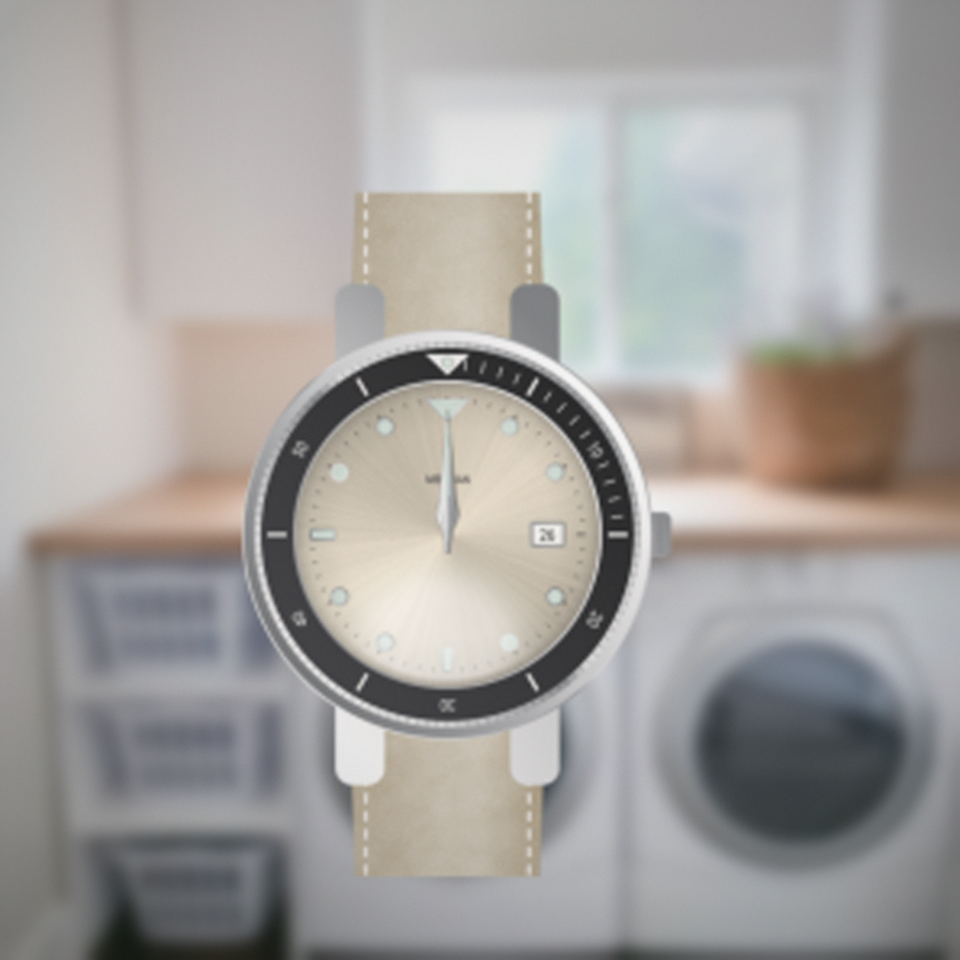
h=12 m=0
